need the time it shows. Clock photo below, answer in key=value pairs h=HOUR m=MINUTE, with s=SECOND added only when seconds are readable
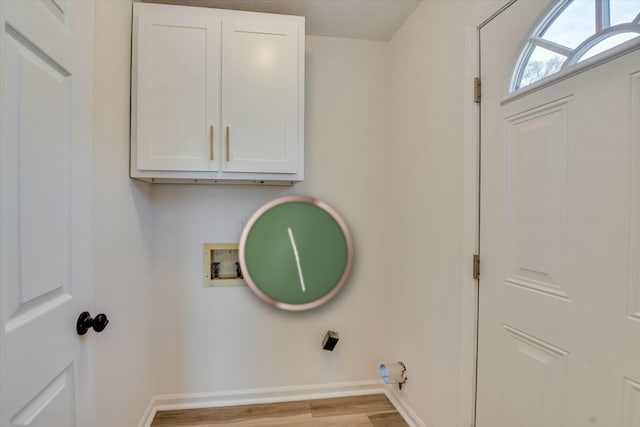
h=11 m=28
